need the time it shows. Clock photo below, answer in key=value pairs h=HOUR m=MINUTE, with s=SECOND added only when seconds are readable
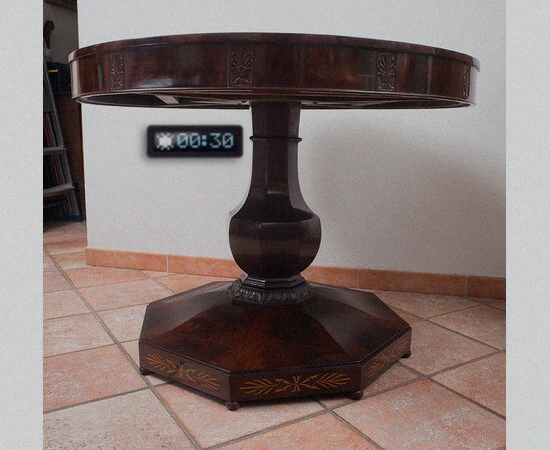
h=0 m=30
